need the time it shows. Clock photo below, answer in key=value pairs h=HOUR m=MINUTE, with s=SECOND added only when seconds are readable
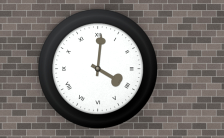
h=4 m=1
